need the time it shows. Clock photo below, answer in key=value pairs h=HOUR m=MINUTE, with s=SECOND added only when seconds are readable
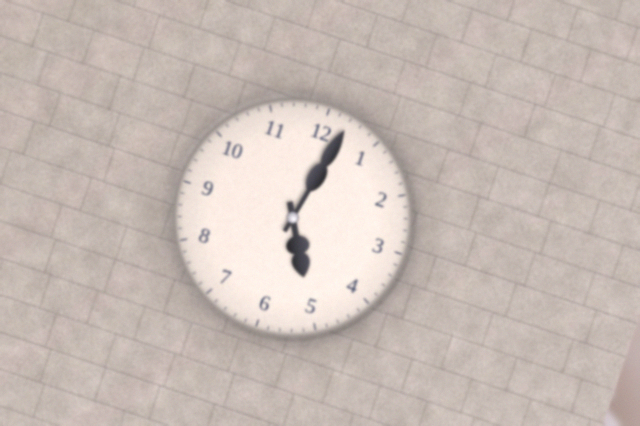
h=5 m=2
